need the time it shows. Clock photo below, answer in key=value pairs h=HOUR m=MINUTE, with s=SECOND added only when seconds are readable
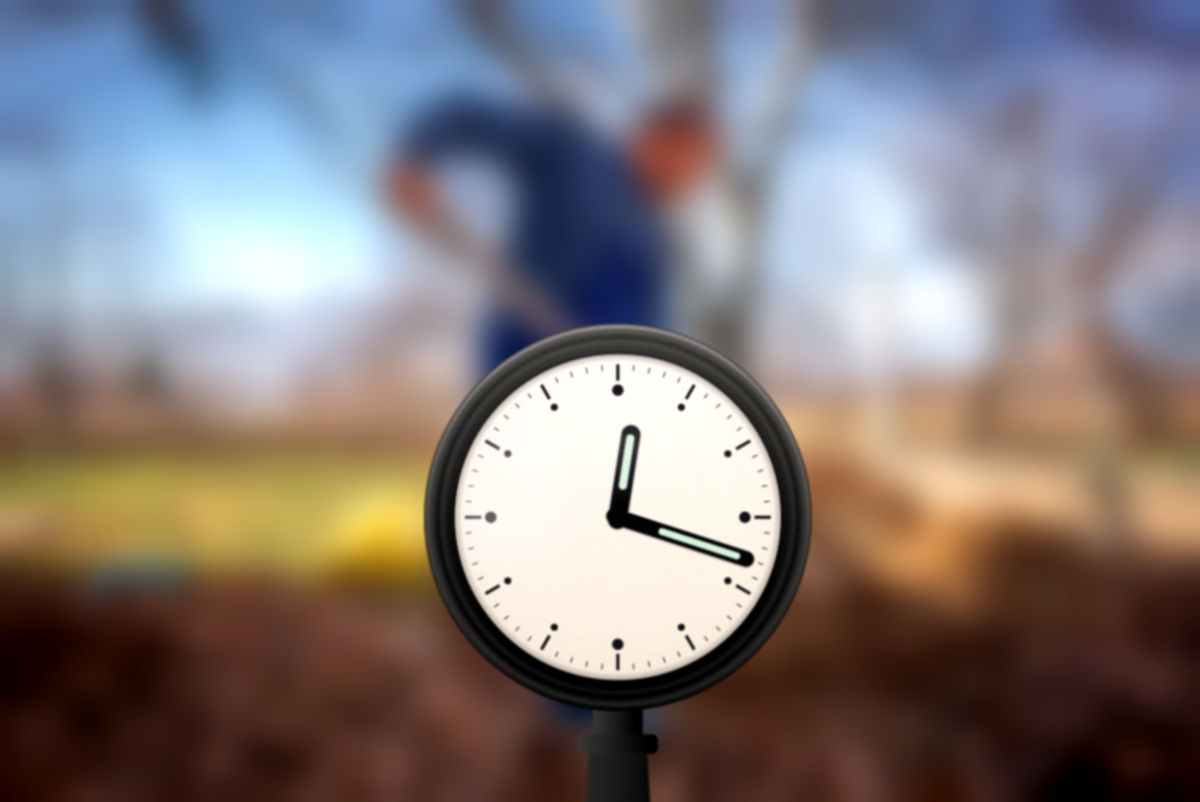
h=12 m=18
